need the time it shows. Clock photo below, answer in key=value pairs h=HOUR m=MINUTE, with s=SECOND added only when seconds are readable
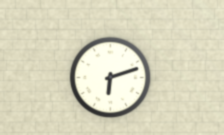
h=6 m=12
